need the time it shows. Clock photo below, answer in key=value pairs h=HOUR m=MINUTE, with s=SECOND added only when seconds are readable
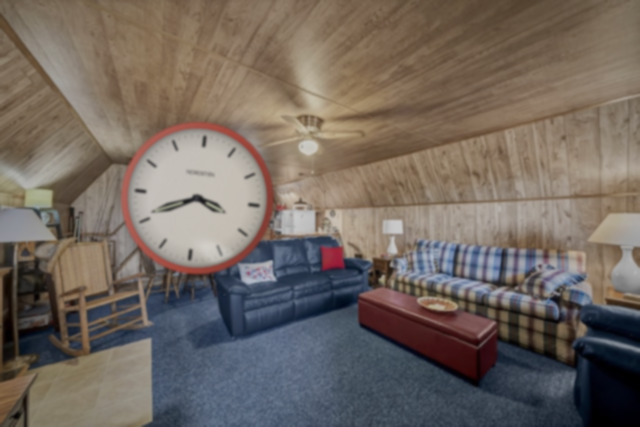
h=3 m=41
